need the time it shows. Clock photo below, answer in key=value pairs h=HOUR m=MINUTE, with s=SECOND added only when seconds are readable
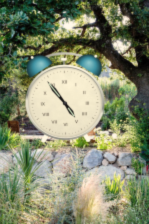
h=4 m=54
